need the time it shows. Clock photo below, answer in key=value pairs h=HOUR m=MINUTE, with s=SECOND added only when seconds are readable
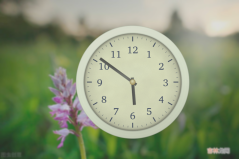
h=5 m=51
